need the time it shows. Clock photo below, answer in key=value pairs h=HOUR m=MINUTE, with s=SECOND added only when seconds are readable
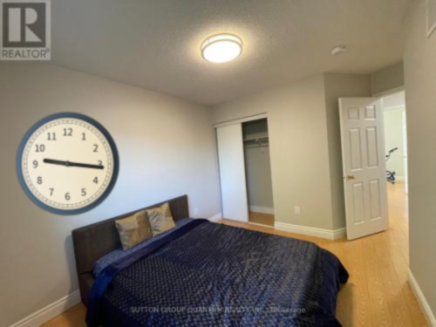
h=9 m=16
